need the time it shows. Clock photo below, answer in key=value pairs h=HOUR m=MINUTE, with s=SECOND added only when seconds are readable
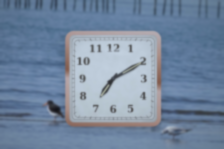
h=7 m=10
